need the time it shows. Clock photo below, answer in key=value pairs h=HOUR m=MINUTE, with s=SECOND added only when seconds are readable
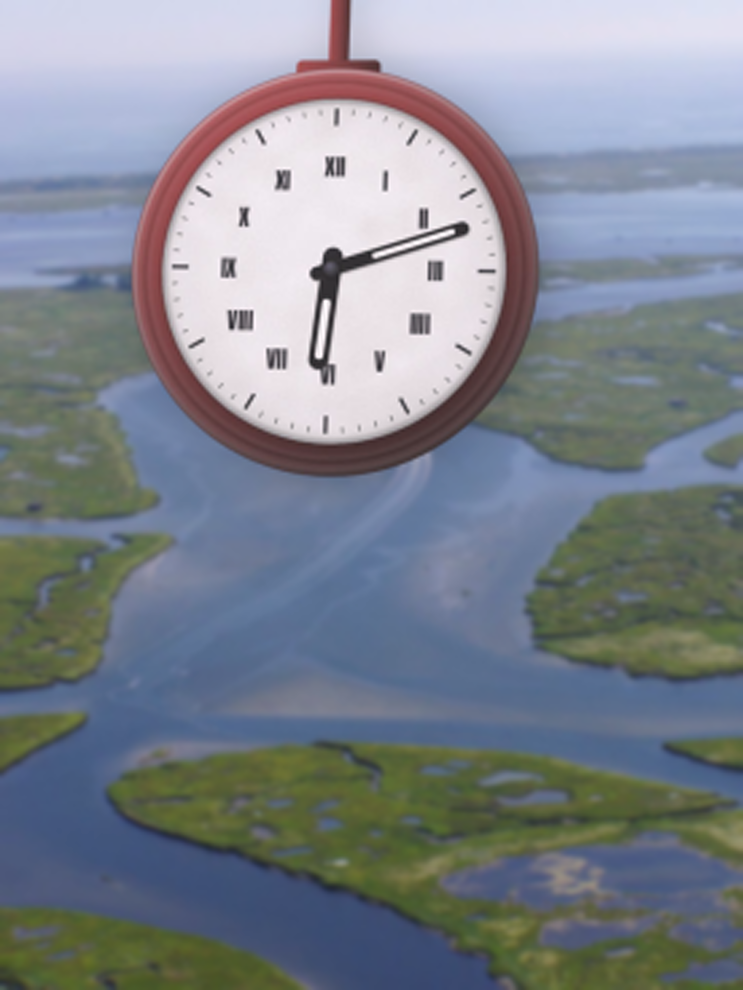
h=6 m=12
